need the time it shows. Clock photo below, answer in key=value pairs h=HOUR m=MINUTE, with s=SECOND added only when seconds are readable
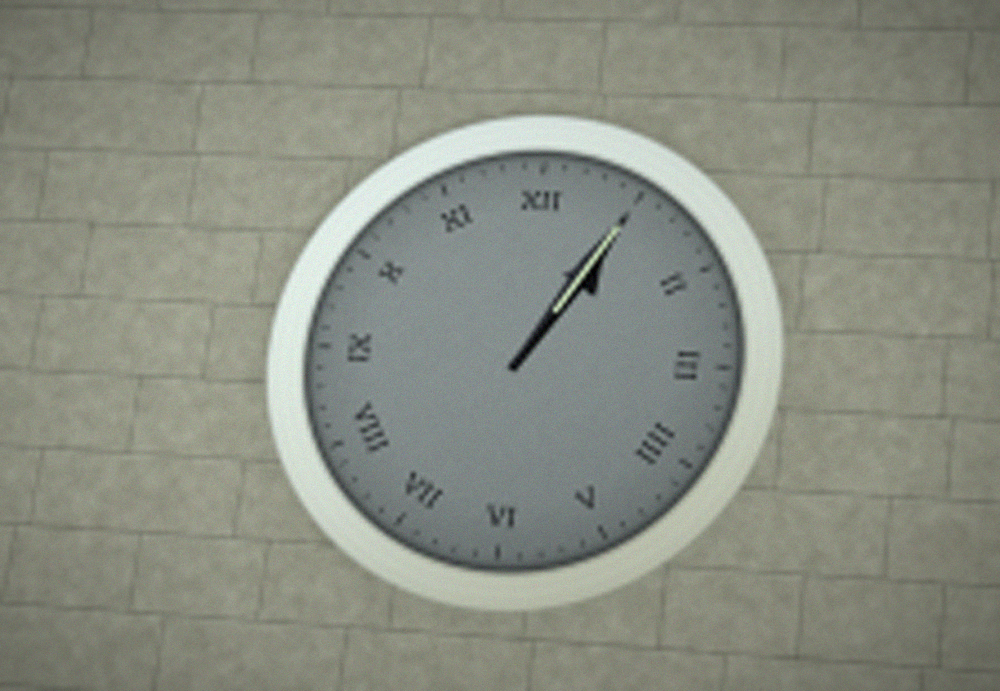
h=1 m=5
